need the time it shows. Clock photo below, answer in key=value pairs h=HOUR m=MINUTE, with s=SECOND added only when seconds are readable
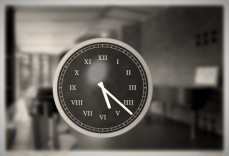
h=5 m=22
